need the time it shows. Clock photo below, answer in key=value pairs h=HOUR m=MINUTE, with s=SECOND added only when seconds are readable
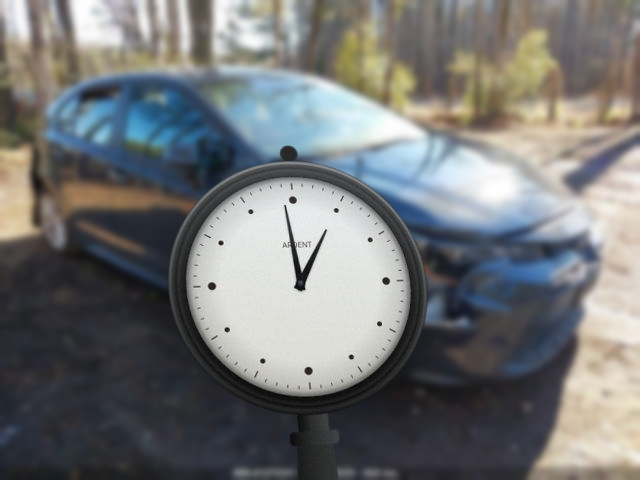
h=12 m=59
